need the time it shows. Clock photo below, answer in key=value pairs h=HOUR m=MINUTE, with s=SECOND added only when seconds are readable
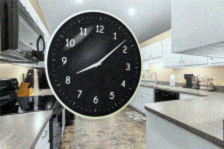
h=8 m=8
